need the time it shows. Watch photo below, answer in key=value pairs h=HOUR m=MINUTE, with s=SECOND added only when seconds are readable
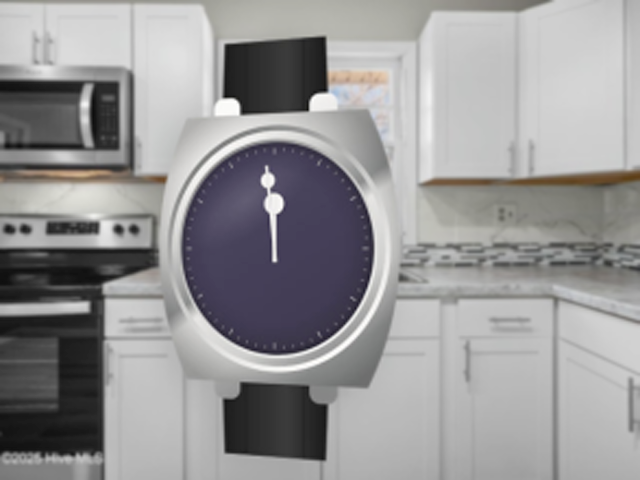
h=11 m=59
